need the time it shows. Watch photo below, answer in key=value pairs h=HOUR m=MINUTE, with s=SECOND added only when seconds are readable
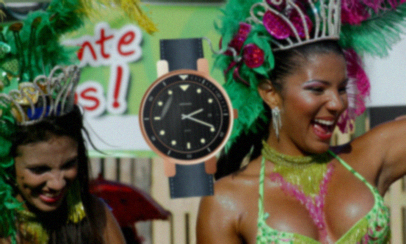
h=2 m=19
